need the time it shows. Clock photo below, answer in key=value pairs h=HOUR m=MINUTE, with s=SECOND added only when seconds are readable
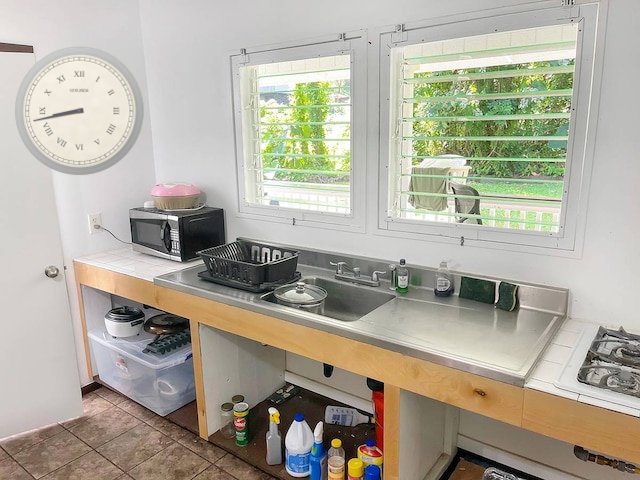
h=8 m=43
